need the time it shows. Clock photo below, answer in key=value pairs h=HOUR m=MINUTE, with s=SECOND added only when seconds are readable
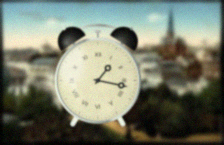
h=1 m=17
